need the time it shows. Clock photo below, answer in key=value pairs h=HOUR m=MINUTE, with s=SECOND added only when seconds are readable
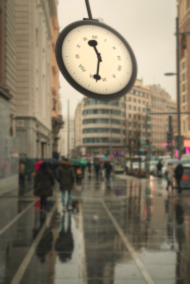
h=11 m=33
